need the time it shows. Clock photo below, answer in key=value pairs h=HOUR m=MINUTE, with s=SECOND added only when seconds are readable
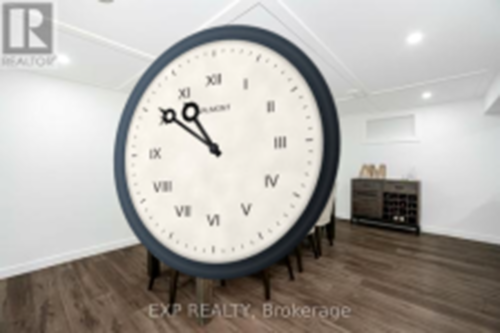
h=10 m=51
